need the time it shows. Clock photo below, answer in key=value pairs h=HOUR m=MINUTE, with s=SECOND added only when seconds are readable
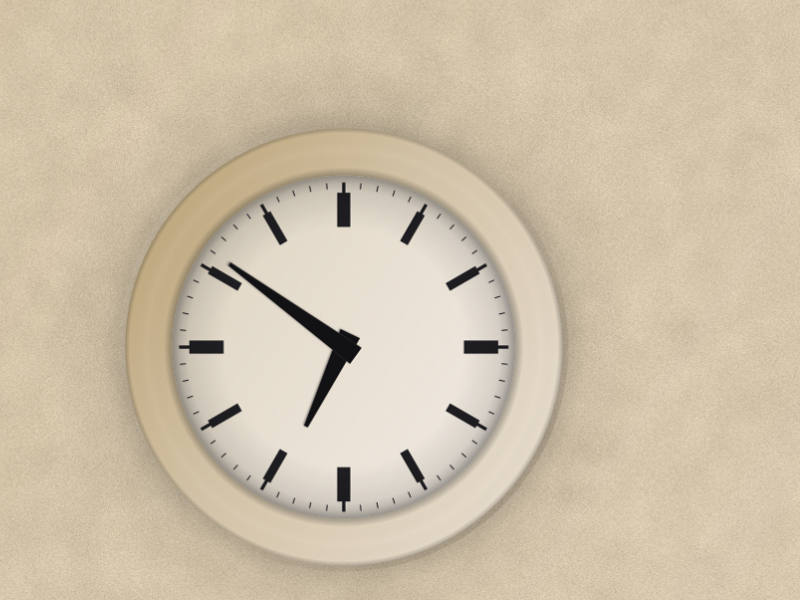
h=6 m=51
